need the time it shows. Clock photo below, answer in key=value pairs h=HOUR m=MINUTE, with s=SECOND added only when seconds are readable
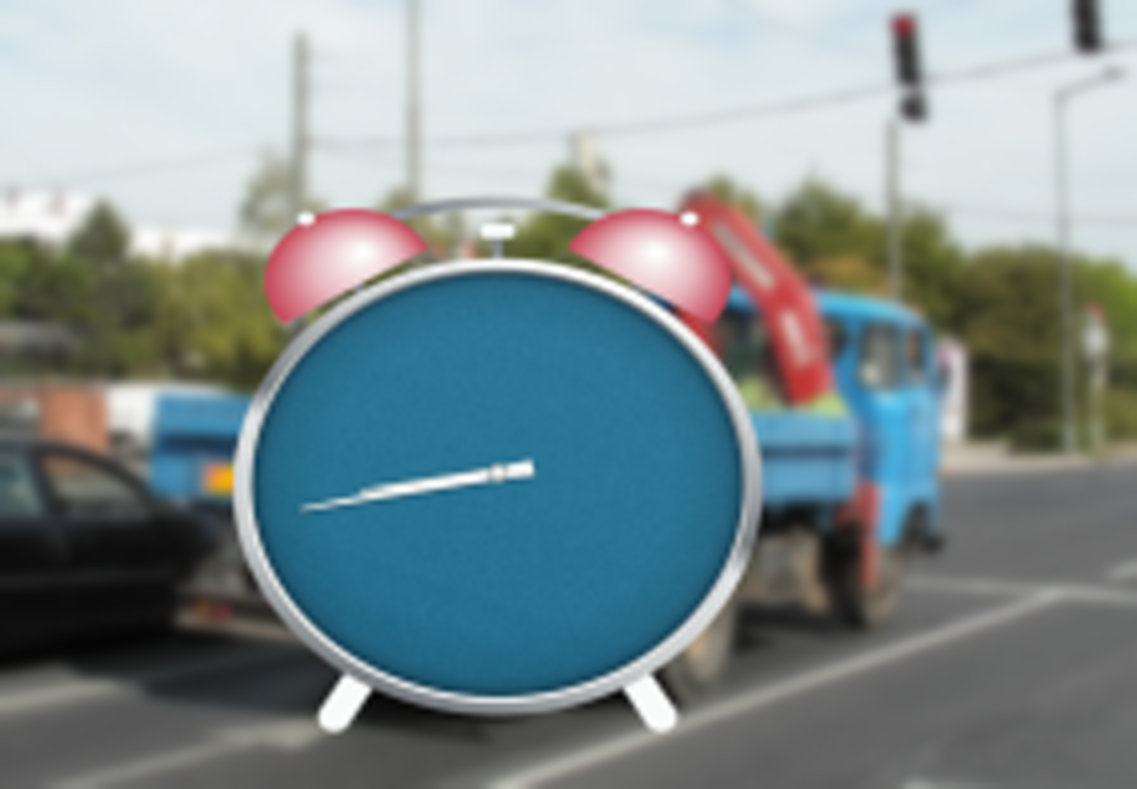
h=8 m=43
